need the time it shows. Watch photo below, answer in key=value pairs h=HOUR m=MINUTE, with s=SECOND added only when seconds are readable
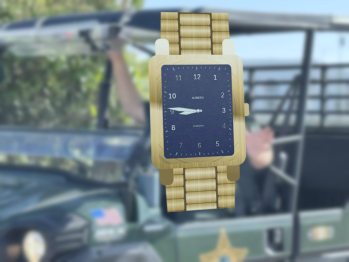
h=8 m=46
